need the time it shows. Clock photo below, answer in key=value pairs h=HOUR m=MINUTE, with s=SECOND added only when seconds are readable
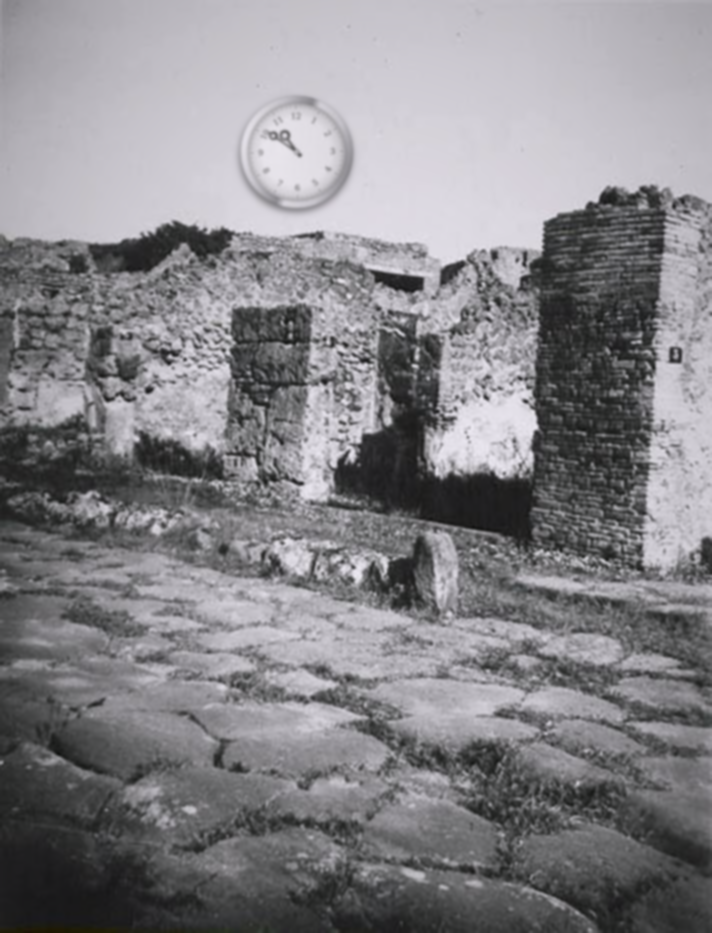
h=10 m=51
